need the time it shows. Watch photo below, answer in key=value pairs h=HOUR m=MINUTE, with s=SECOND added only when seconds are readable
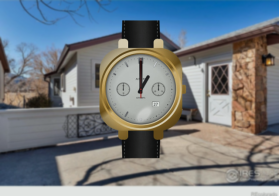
h=1 m=0
